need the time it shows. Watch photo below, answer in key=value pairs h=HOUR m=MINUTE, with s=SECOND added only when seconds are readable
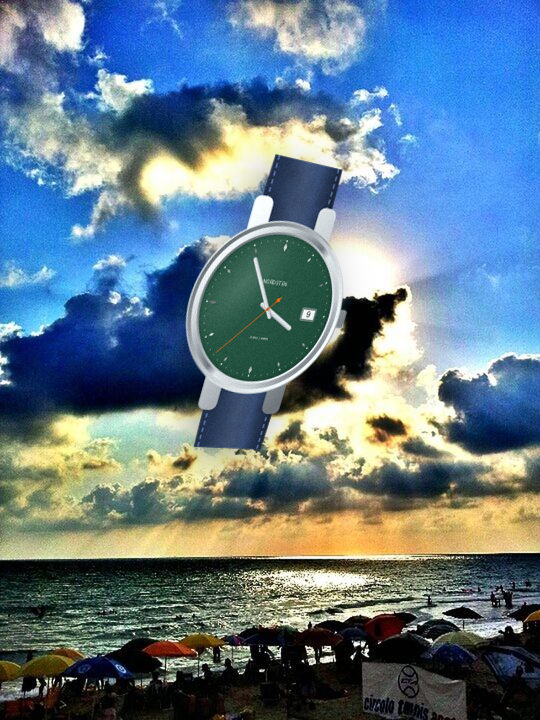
h=3 m=54 s=37
